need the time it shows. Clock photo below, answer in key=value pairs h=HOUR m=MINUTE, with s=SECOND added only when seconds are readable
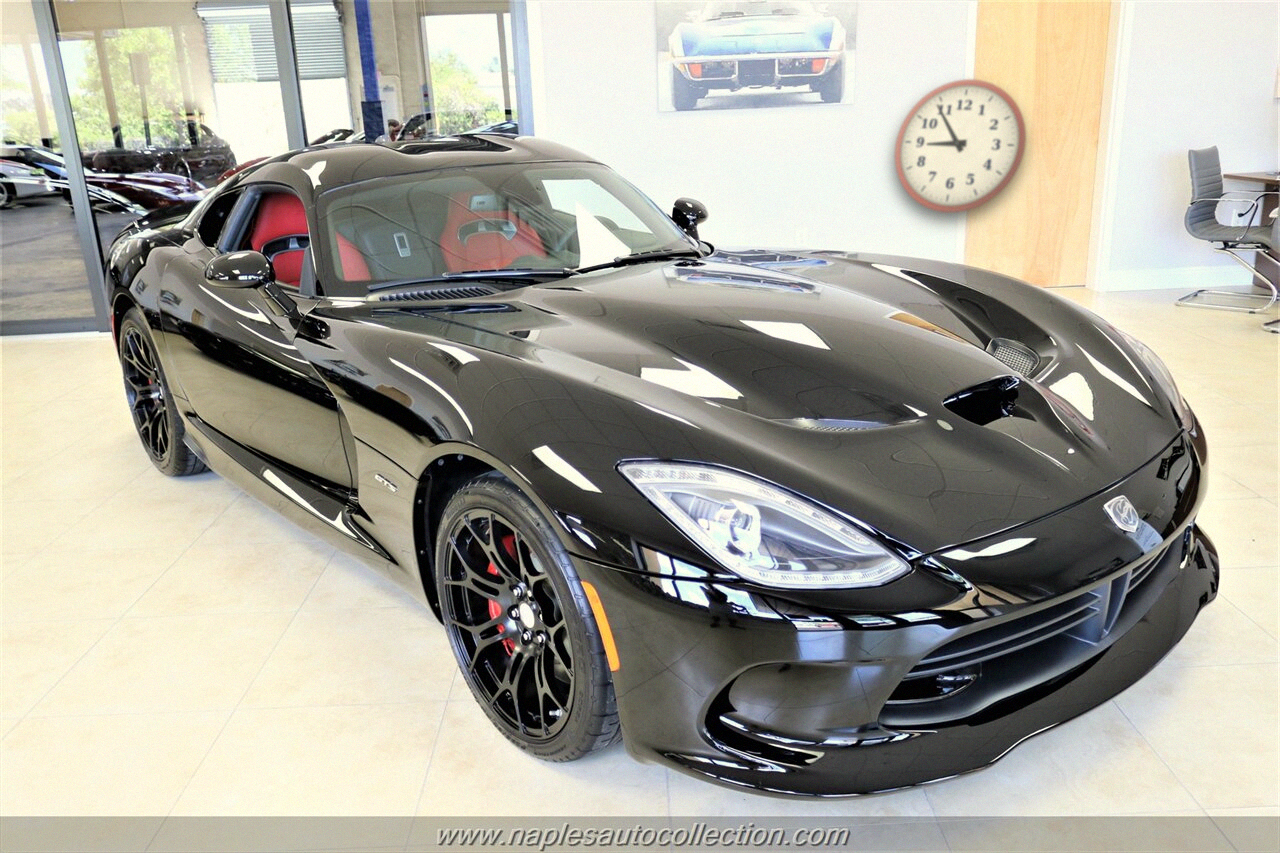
h=8 m=54
